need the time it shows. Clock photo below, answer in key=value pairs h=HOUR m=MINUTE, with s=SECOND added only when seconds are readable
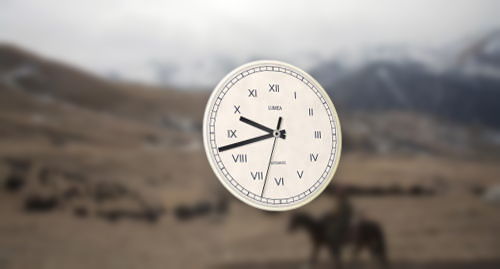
h=9 m=42 s=33
